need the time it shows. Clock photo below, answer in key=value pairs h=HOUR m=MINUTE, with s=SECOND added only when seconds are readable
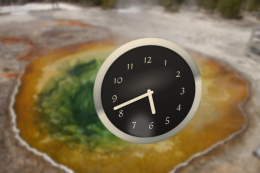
h=5 m=42
